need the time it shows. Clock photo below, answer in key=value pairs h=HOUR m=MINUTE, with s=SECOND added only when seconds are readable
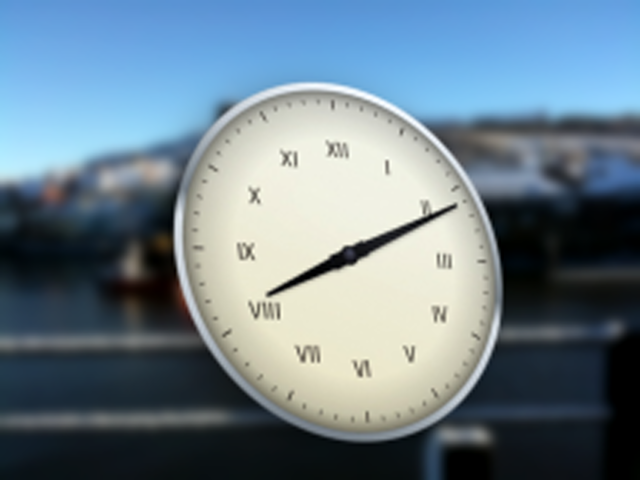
h=8 m=11
